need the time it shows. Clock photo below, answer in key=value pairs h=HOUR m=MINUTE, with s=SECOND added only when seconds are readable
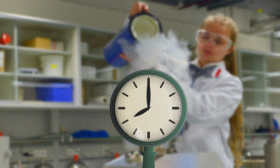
h=8 m=0
